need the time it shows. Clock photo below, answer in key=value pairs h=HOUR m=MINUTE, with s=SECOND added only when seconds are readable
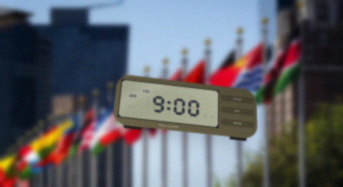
h=9 m=0
